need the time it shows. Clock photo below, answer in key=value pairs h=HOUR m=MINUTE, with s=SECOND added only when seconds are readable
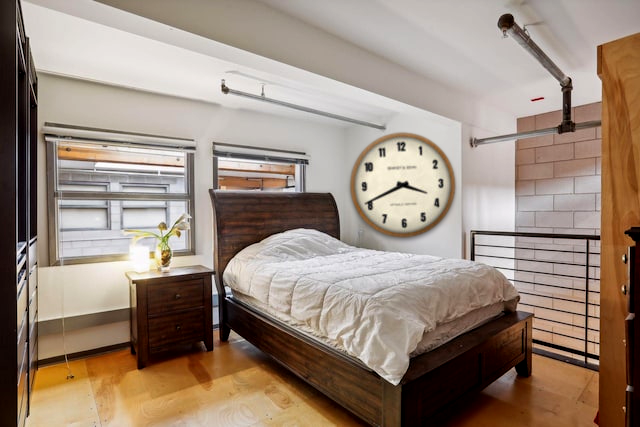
h=3 m=41
